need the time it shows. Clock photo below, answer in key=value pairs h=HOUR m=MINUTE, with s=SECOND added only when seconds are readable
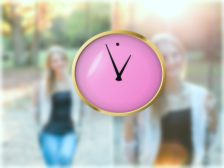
h=12 m=57
